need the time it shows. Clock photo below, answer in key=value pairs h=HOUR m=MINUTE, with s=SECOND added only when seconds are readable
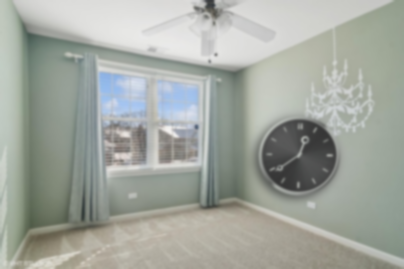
h=12 m=39
